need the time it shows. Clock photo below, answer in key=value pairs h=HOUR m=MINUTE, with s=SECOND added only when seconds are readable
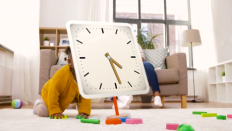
h=4 m=28
